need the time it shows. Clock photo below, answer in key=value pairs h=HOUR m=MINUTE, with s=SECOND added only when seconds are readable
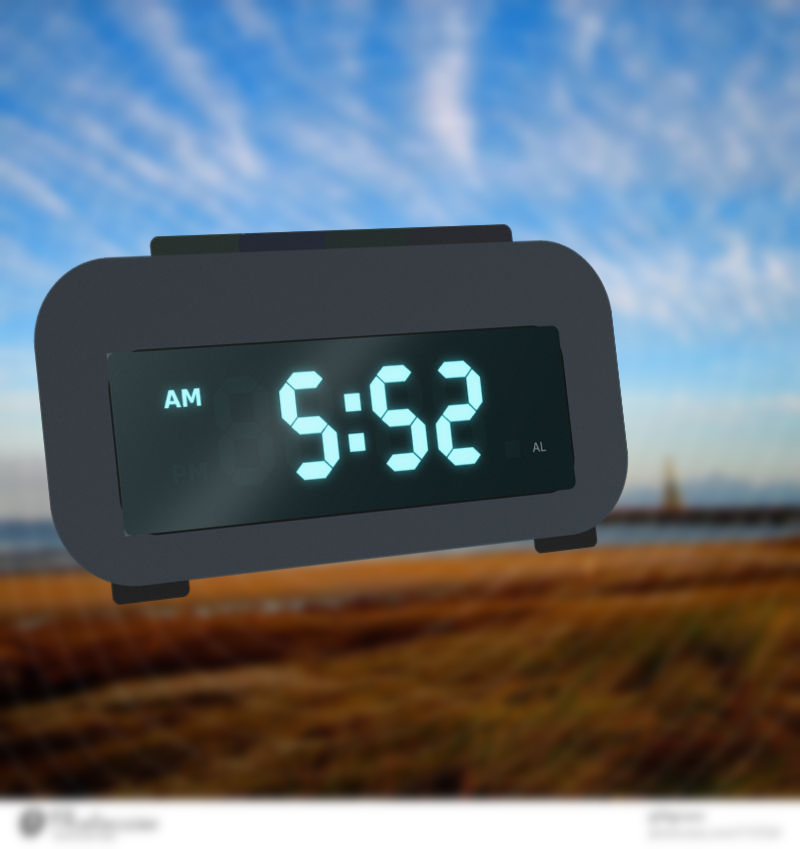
h=5 m=52
